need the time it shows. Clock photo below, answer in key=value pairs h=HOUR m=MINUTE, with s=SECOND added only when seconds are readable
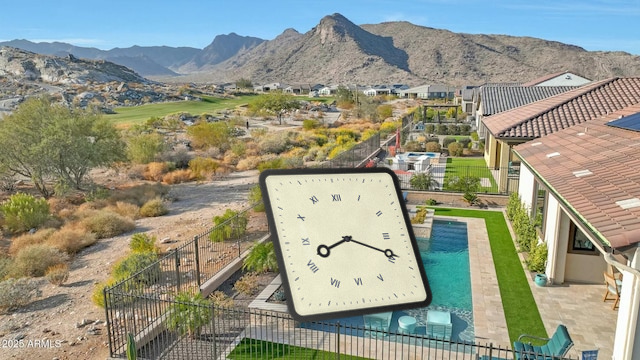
h=8 m=19
